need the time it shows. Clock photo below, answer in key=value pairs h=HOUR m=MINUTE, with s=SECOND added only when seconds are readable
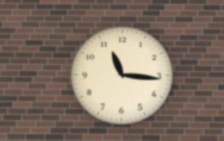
h=11 m=16
